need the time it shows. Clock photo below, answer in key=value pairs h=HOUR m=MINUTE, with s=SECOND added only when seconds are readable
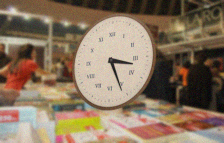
h=3 m=26
